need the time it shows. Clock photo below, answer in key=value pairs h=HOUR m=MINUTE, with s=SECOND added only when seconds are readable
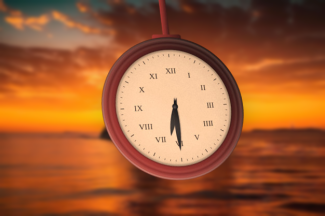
h=6 m=30
